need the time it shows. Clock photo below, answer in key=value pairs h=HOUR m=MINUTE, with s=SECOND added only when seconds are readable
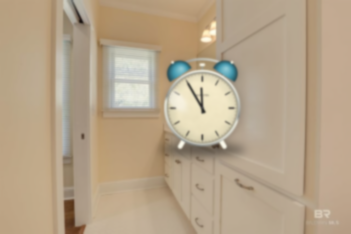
h=11 m=55
